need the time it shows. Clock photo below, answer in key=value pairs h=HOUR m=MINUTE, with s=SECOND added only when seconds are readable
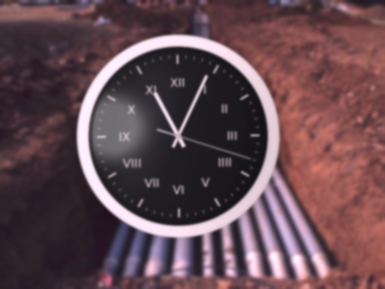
h=11 m=4 s=18
